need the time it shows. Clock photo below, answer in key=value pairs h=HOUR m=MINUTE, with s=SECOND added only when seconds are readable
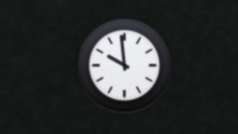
h=9 m=59
